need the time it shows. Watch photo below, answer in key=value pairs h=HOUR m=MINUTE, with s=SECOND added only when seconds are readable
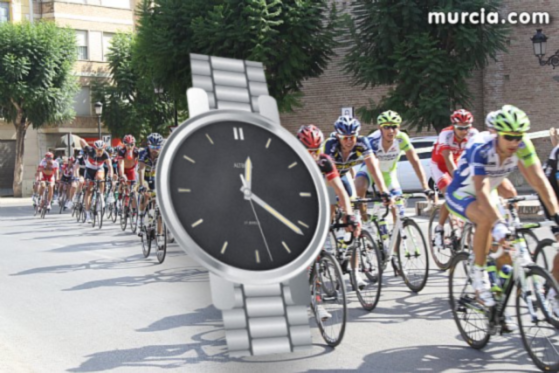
h=12 m=21 s=28
